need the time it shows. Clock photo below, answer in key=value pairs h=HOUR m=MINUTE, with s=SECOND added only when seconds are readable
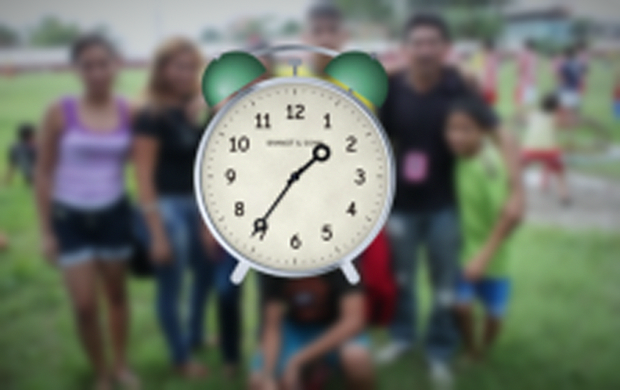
h=1 m=36
